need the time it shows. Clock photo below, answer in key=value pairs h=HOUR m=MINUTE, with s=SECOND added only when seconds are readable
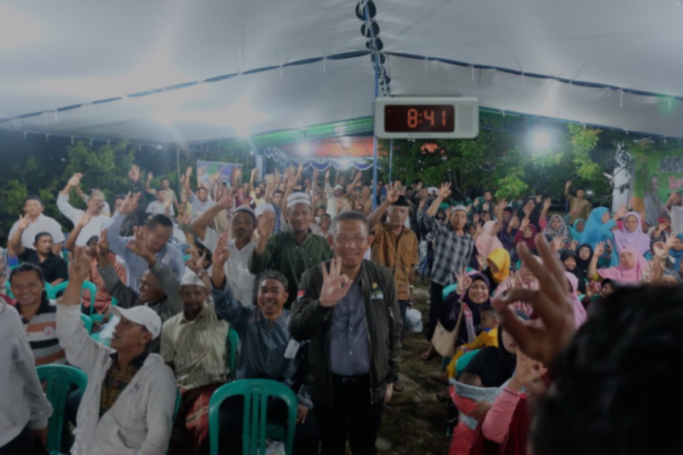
h=8 m=41
